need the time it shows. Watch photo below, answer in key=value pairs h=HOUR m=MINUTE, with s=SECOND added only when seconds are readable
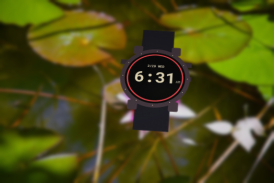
h=6 m=31
